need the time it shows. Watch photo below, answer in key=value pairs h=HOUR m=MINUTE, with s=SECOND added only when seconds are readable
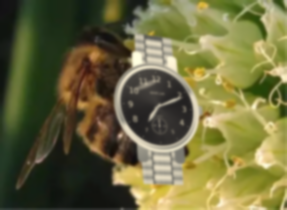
h=7 m=11
